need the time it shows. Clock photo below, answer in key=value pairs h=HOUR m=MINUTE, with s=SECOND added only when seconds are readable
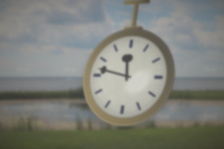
h=11 m=47
